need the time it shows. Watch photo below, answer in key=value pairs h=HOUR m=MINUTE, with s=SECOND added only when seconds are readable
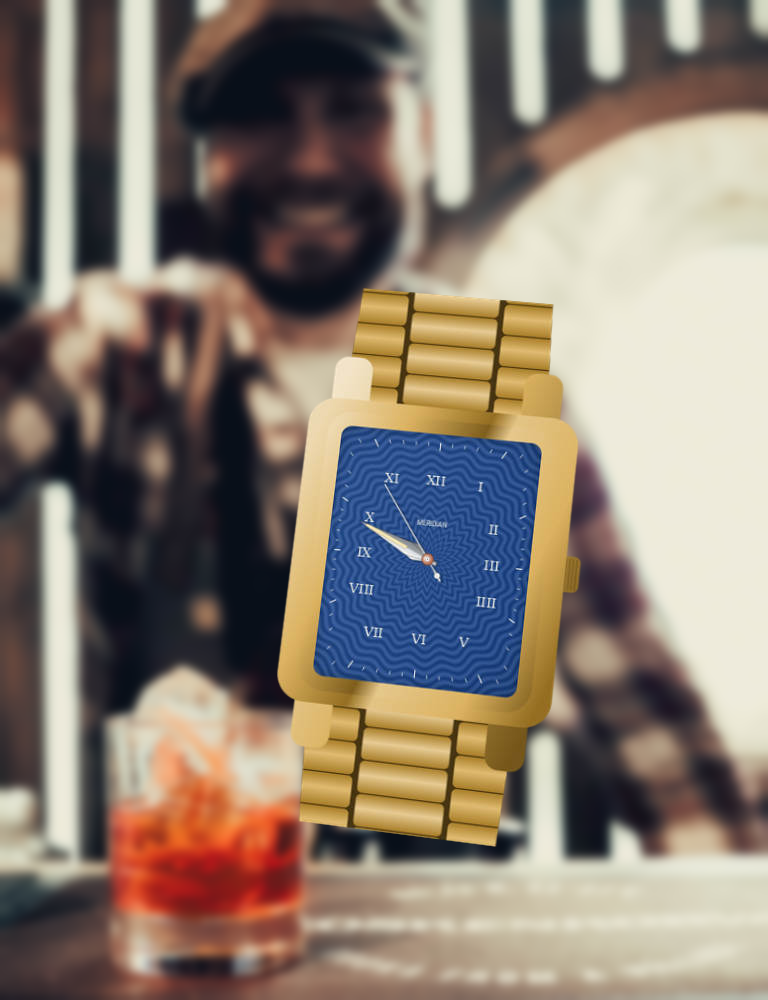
h=9 m=48 s=54
